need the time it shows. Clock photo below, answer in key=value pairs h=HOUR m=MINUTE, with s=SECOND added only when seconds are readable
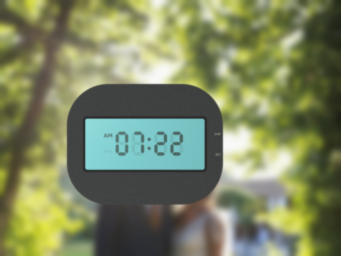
h=7 m=22
